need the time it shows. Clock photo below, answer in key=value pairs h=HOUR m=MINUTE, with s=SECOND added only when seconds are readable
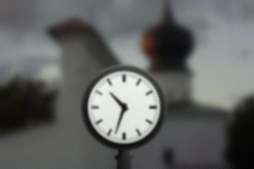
h=10 m=33
